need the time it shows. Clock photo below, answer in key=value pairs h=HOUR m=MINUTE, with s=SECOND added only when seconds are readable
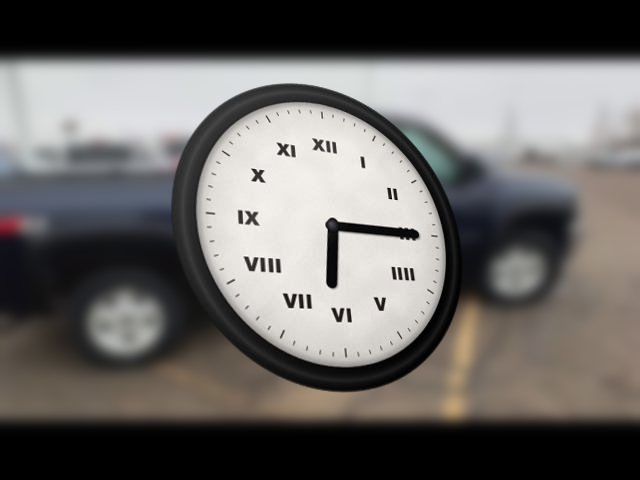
h=6 m=15
